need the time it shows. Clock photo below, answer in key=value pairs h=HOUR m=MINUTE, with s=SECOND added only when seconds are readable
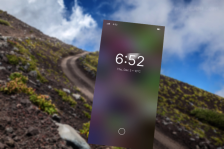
h=6 m=52
